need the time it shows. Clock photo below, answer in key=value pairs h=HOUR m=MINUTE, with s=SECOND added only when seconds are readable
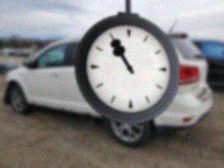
h=10 m=55
